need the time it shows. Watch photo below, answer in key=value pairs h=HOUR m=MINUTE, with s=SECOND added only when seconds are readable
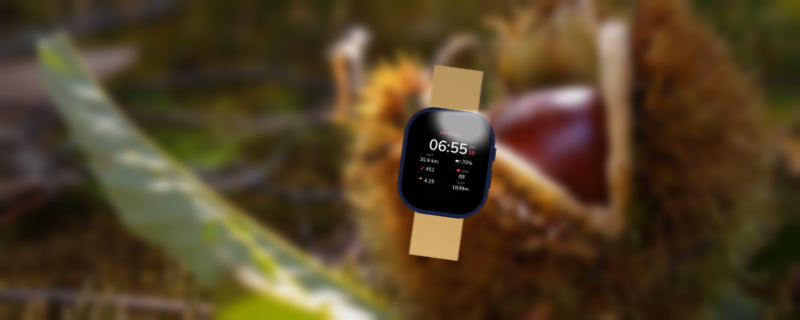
h=6 m=55
